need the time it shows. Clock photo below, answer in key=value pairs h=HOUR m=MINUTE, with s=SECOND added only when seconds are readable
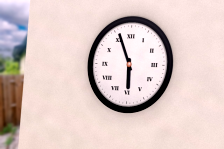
h=5 m=56
